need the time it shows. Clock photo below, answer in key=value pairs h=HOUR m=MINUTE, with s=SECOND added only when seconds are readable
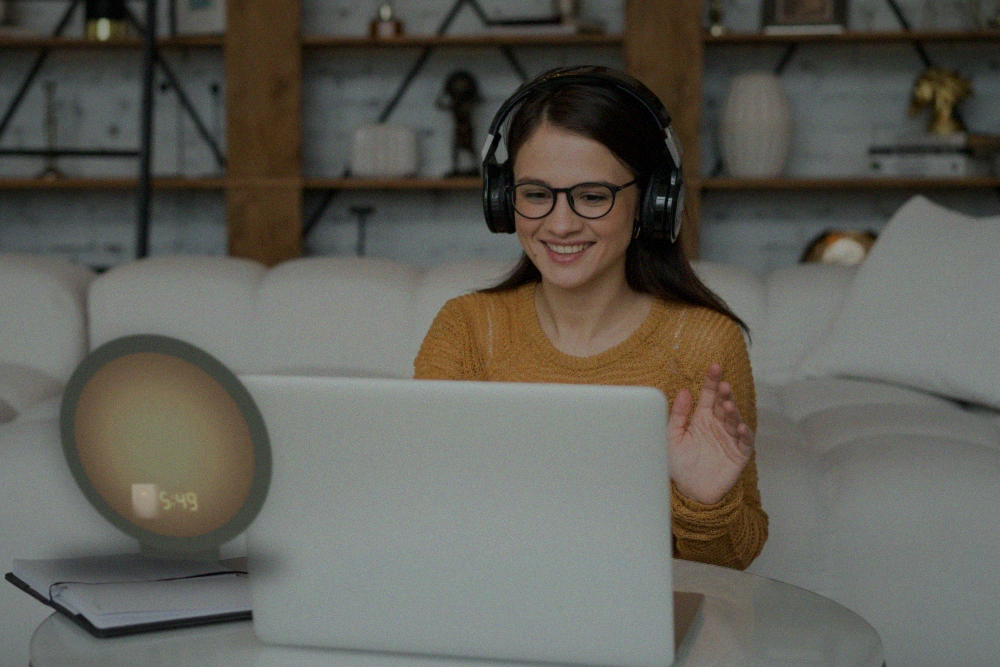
h=5 m=49
